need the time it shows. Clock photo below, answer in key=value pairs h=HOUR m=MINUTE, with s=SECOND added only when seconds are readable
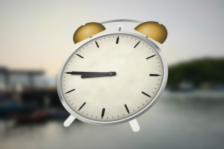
h=8 m=45
